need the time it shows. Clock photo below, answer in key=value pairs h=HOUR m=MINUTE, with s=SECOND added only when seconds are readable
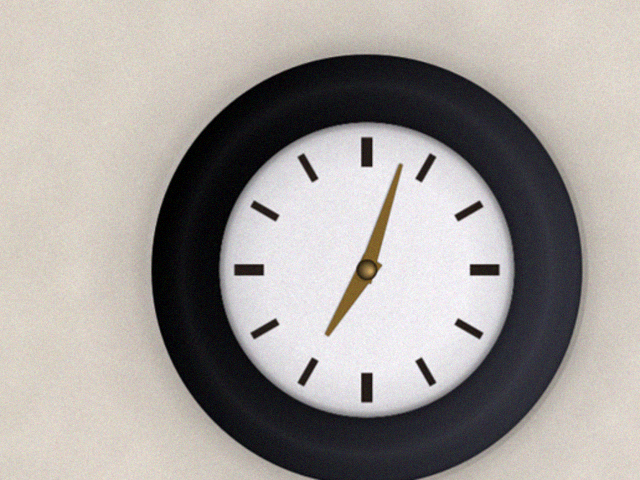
h=7 m=3
